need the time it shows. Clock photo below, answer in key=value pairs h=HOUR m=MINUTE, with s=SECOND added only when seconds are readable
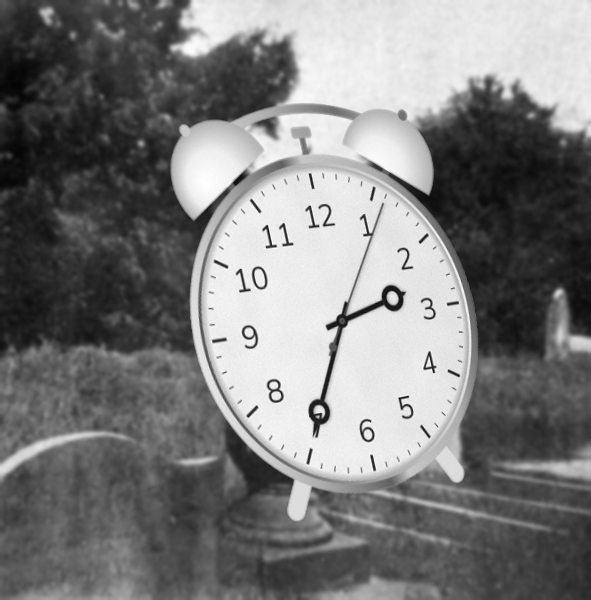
h=2 m=35 s=6
